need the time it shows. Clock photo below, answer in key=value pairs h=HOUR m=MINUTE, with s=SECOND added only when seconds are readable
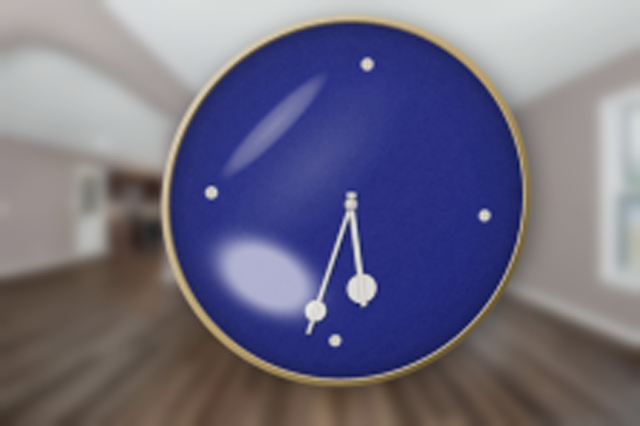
h=5 m=32
